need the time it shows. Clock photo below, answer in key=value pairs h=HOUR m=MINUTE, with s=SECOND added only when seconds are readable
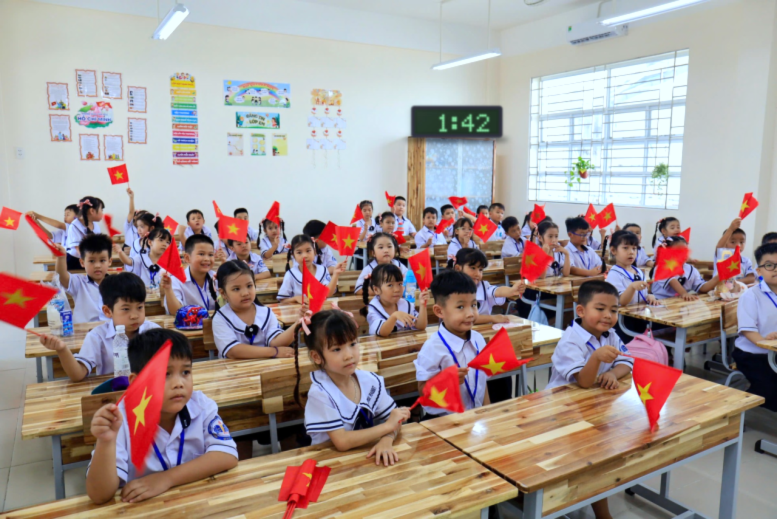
h=1 m=42
